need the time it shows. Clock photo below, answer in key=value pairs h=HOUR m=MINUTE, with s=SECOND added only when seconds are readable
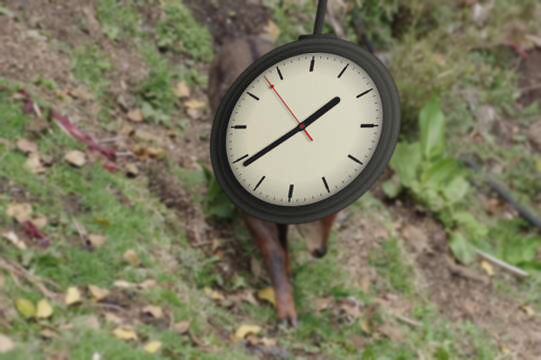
h=1 m=38 s=53
